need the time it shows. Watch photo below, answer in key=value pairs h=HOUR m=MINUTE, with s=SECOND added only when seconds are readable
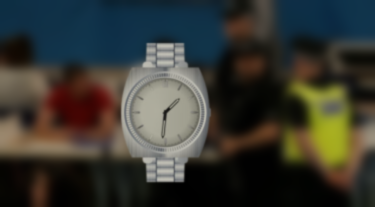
h=1 m=31
